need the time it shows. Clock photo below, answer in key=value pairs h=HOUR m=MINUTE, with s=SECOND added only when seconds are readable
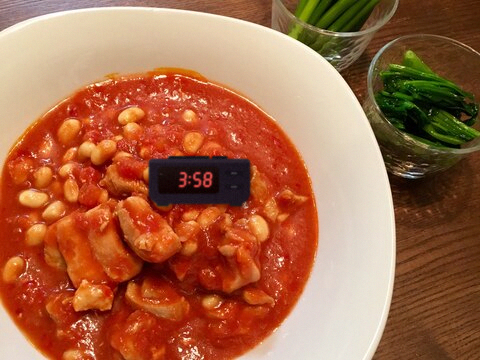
h=3 m=58
